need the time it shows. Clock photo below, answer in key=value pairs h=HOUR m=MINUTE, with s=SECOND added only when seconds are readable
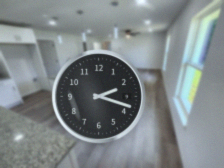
h=2 m=18
